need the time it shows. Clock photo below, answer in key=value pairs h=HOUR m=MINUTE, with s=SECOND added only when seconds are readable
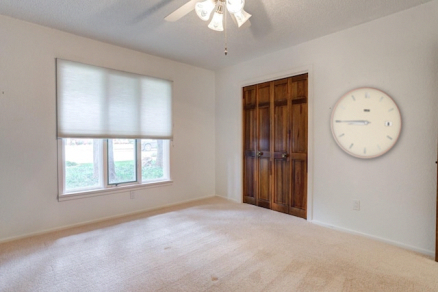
h=8 m=45
